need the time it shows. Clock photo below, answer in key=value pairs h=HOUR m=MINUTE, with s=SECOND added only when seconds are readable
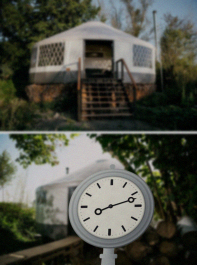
h=8 m=12
